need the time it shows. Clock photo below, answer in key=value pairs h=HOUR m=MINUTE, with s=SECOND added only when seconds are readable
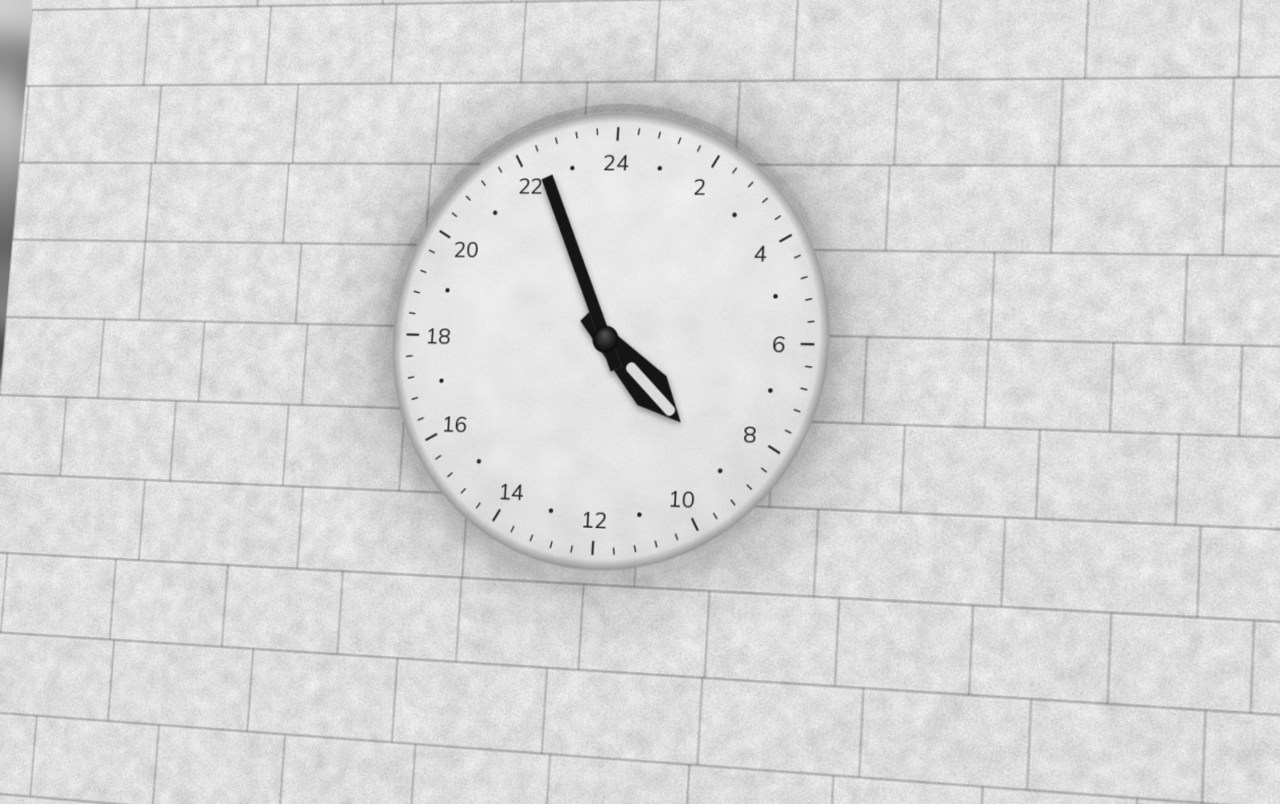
h=8 m=56
